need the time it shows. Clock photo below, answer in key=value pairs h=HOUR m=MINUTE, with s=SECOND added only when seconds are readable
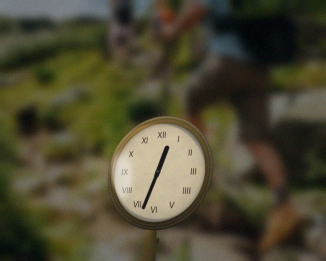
h=12 m=33
